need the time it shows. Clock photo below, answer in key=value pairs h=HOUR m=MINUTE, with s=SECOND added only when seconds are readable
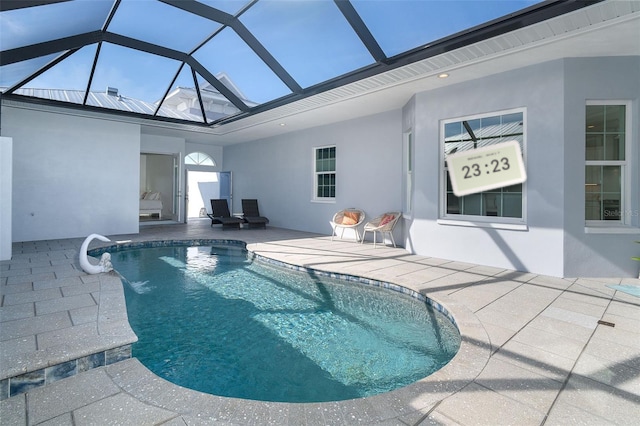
h=23 m=23
